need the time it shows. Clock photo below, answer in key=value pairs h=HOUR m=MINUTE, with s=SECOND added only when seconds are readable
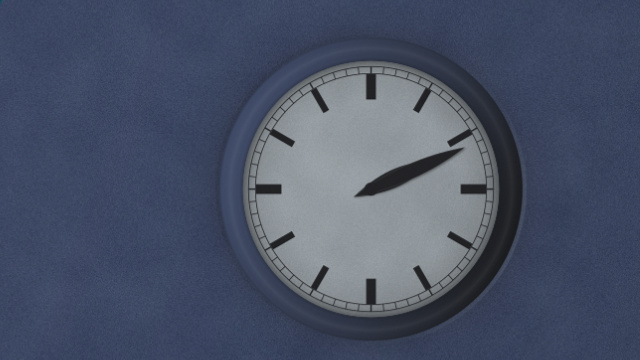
h=2 m=11
